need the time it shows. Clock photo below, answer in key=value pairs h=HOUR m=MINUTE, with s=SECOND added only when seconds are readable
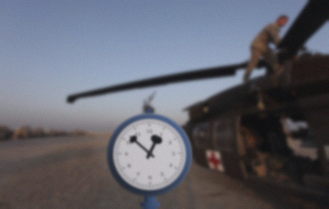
h=12 m=52
